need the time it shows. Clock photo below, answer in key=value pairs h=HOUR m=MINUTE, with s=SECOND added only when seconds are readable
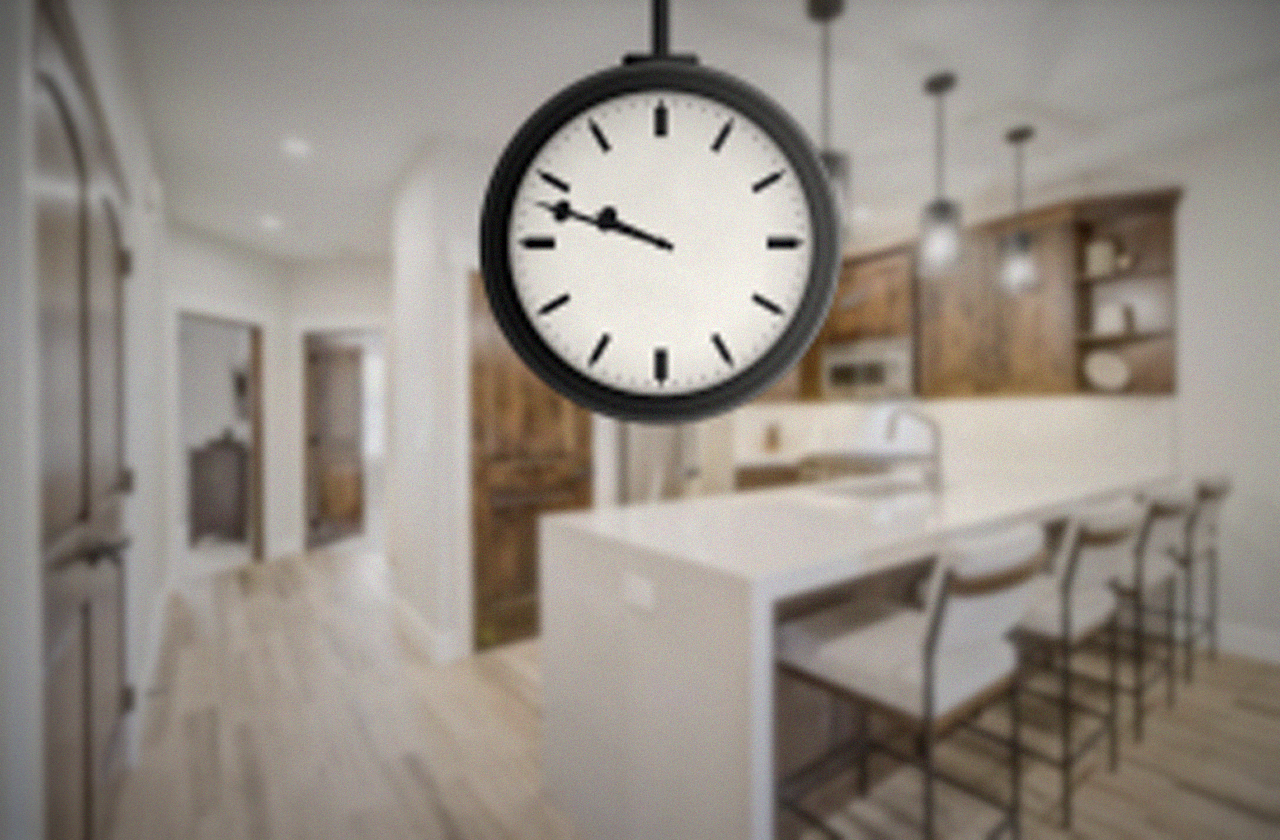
h=9 m=48
